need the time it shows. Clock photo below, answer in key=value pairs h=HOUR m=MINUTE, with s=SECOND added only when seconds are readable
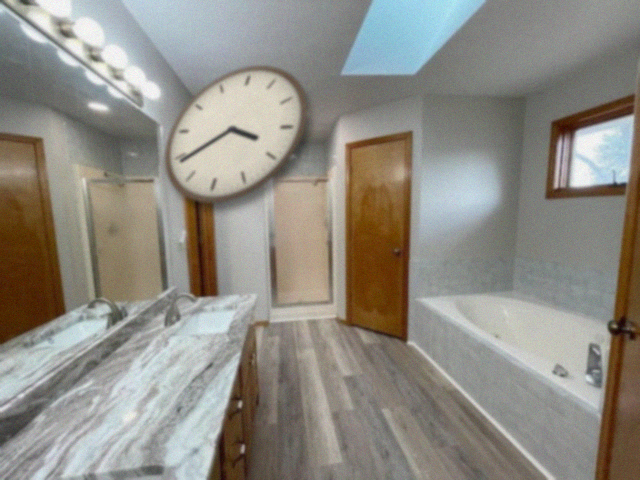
h=3 m=39
